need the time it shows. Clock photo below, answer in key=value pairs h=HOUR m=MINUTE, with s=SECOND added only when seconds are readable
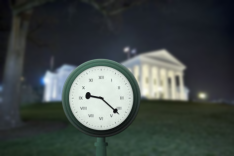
h=9 m=22
